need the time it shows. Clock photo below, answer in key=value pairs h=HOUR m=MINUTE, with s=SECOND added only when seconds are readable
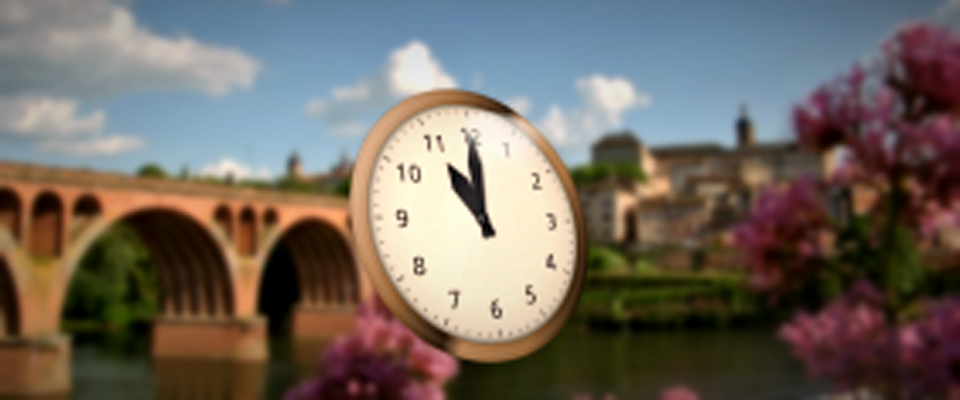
h=11 m=0
